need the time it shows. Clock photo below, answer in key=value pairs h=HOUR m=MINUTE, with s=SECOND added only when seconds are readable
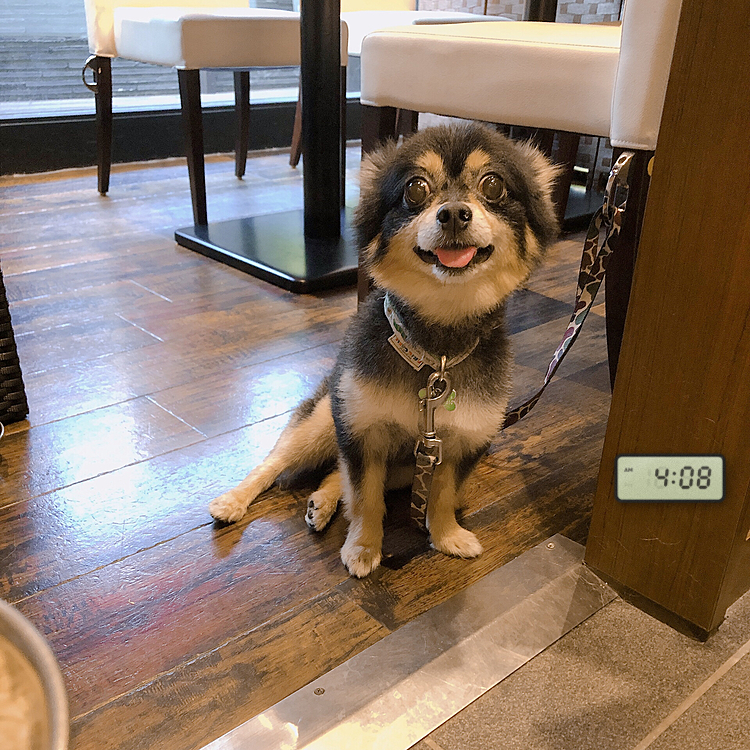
h=4 m=8
